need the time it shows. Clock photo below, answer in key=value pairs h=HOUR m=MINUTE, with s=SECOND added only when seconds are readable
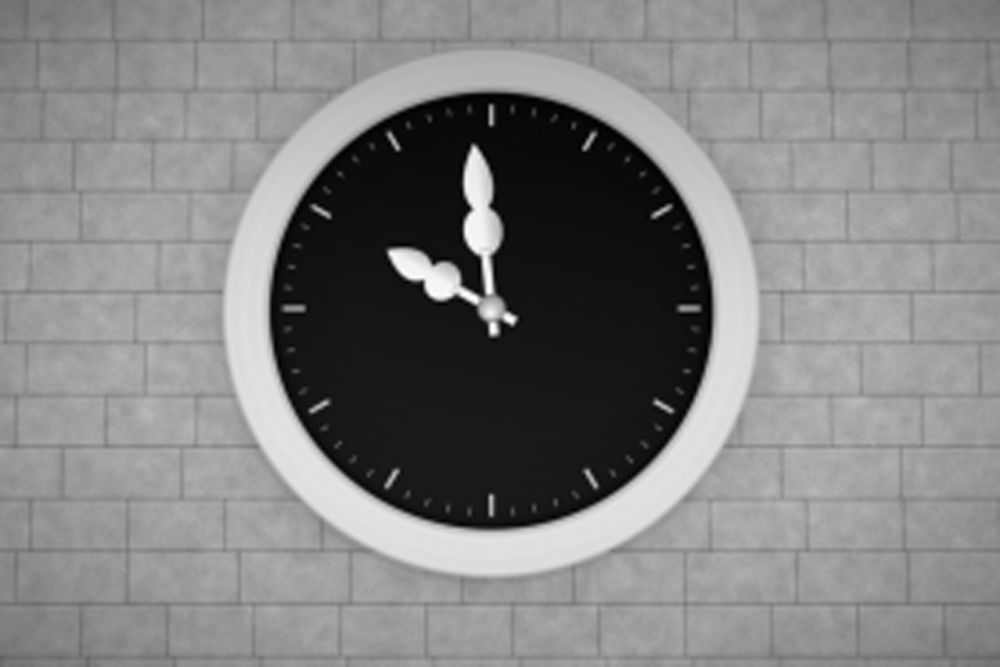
h=9 m=59
